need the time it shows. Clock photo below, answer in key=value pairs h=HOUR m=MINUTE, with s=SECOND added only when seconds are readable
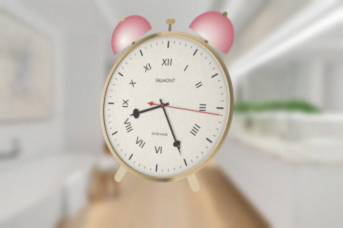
h=8 m=25 s=16
